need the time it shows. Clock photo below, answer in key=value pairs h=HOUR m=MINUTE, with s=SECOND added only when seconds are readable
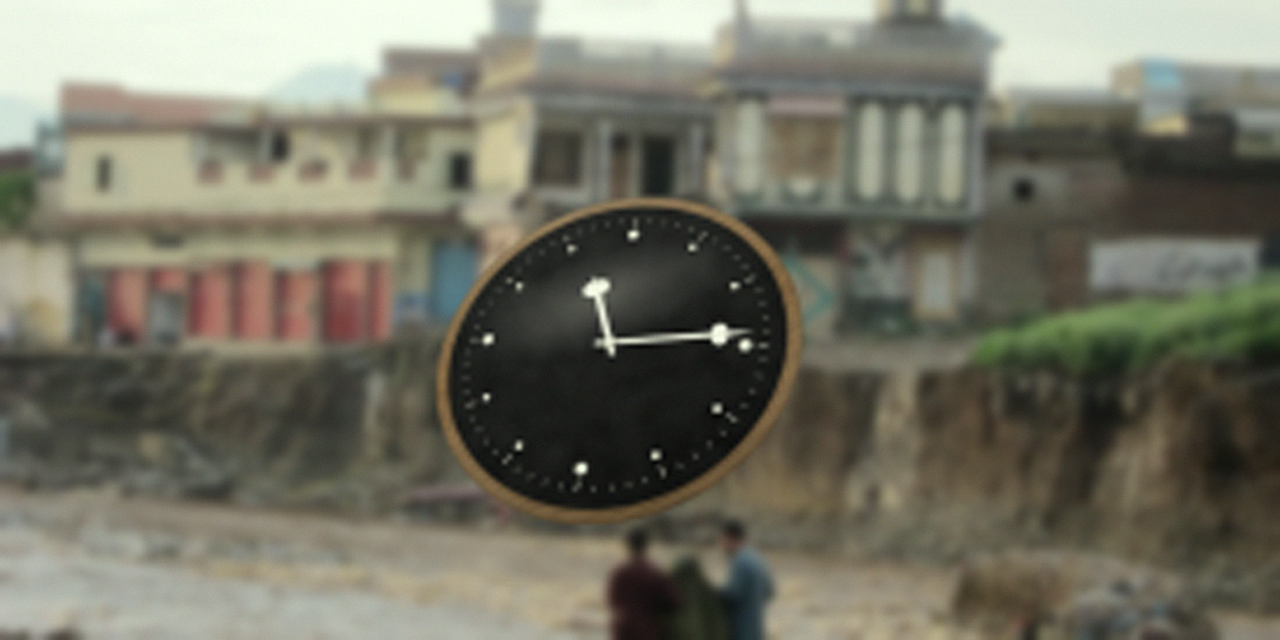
h=11 m=14
